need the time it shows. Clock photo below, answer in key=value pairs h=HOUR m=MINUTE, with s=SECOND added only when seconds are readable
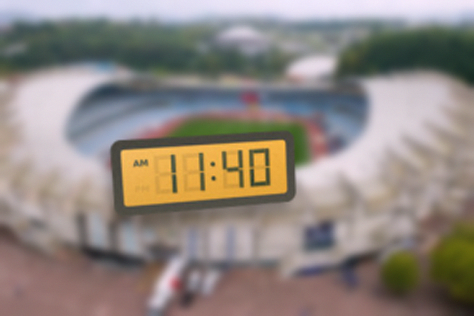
h=11 m=40
